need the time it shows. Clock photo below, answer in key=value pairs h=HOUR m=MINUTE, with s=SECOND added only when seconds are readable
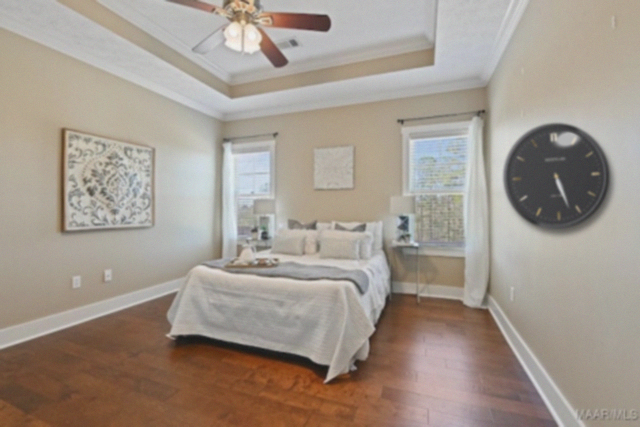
h=5 m=27
